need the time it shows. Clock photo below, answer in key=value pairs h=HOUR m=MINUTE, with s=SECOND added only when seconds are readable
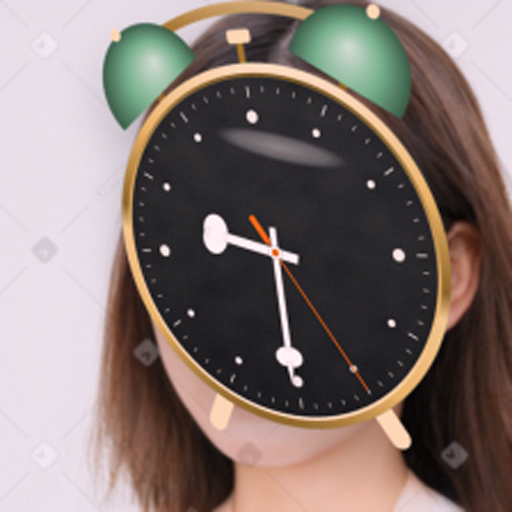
h=9 m=30 s=25
